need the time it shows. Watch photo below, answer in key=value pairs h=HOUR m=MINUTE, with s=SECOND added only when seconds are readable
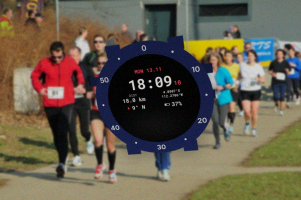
h=18 m=9
